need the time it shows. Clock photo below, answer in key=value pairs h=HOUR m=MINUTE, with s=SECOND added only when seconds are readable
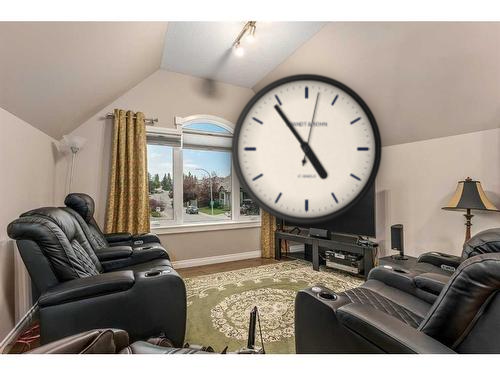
h=4 m=54 s=2
